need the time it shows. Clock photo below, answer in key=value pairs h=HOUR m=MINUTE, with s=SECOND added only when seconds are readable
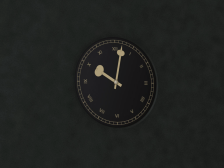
h=10 m=2
